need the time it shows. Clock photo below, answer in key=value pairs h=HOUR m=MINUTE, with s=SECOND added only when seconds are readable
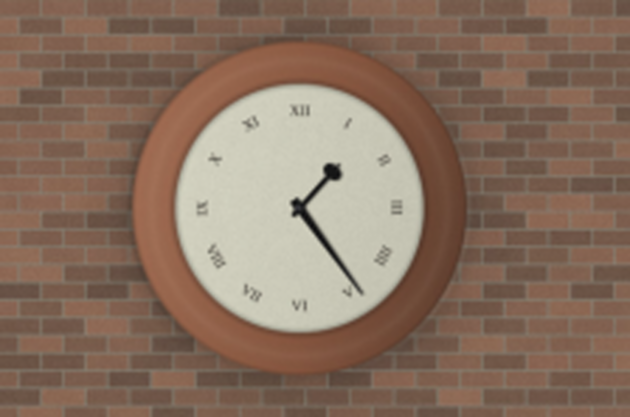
h=1 m=24
